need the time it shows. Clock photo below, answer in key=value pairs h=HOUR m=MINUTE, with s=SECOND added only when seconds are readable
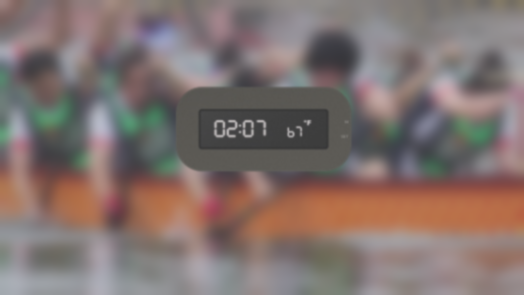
h=2 m=7
